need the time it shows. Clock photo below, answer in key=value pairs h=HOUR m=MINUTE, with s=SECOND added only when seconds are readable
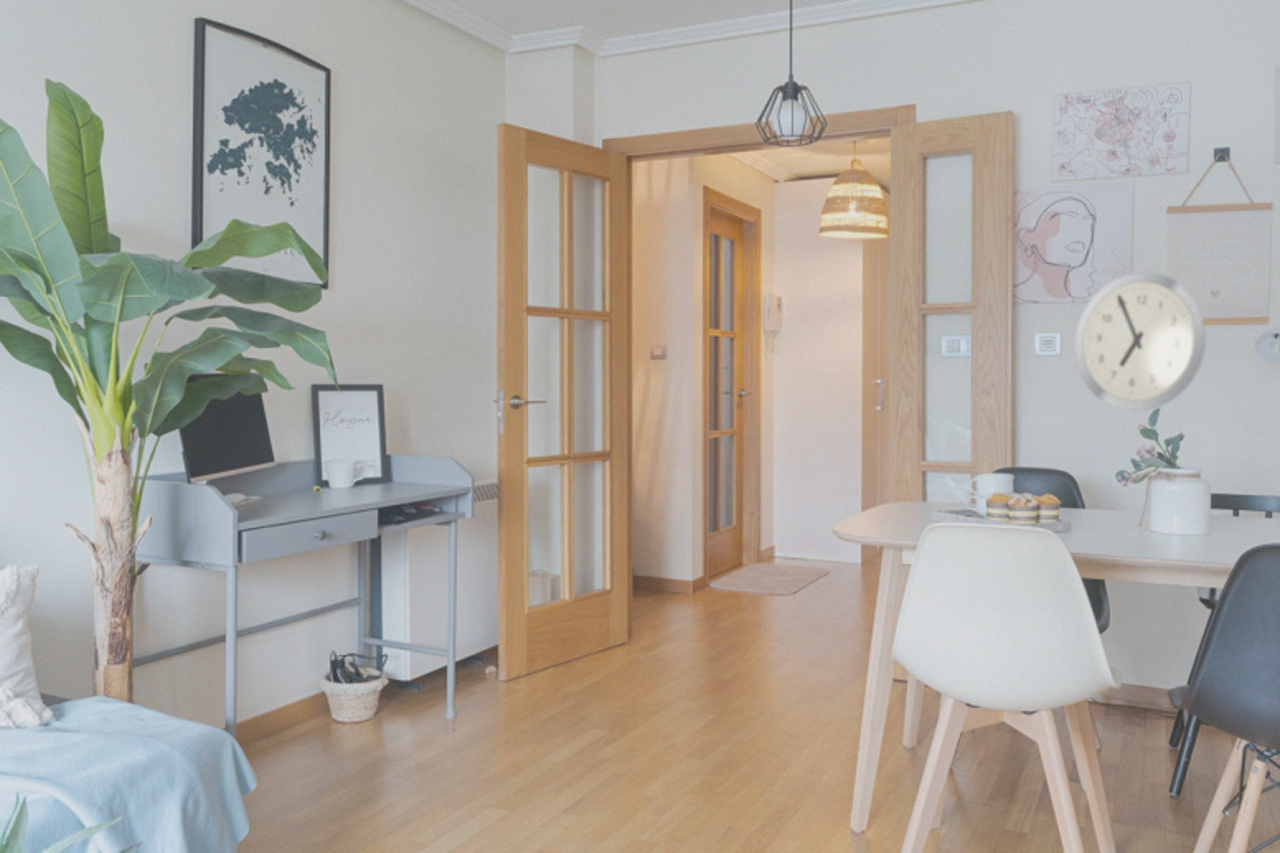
h=6 m=55
